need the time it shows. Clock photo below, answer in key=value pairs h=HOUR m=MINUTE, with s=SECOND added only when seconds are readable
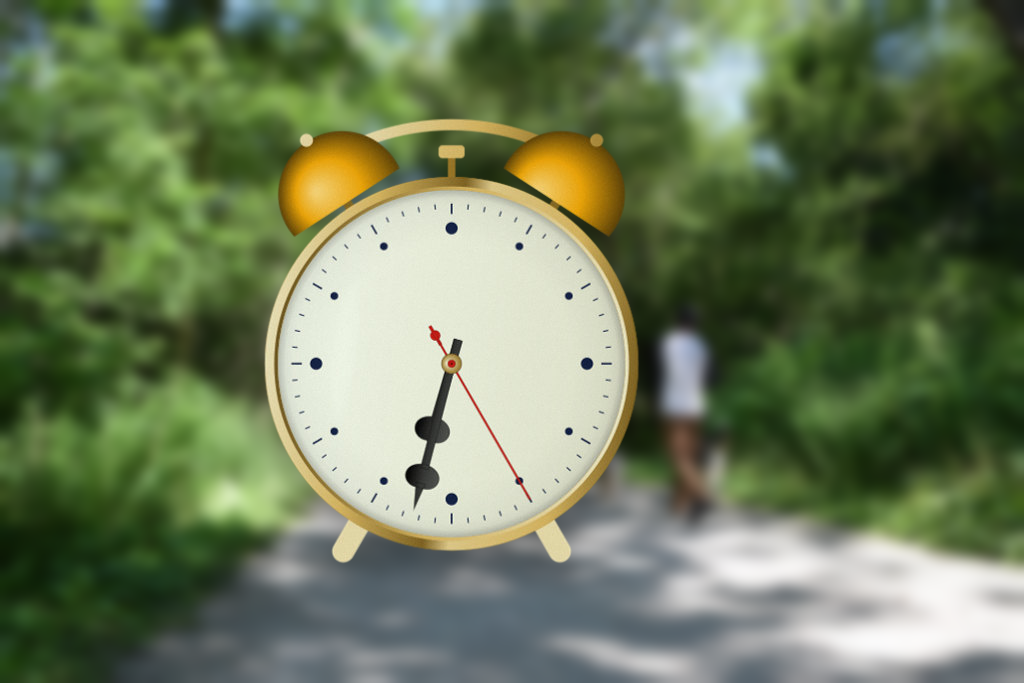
h=6 m=32 s=25
